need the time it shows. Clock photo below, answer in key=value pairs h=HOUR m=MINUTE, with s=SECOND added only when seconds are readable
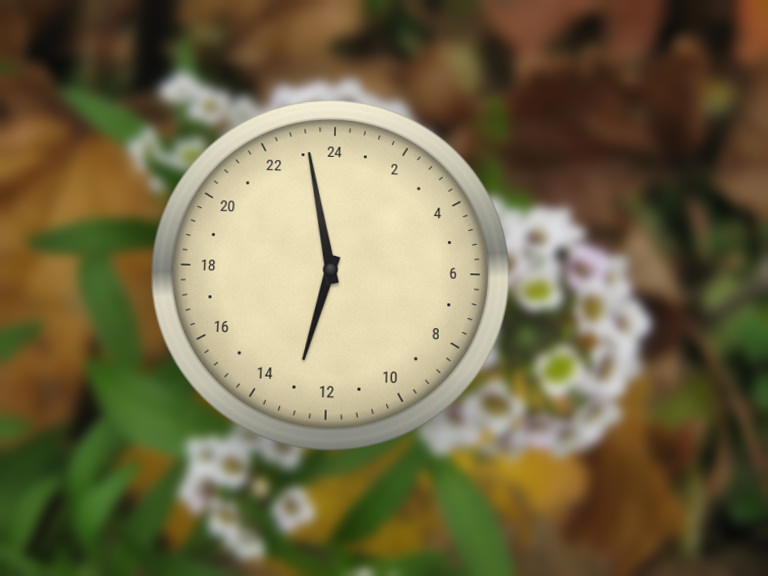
h=12 m=58
